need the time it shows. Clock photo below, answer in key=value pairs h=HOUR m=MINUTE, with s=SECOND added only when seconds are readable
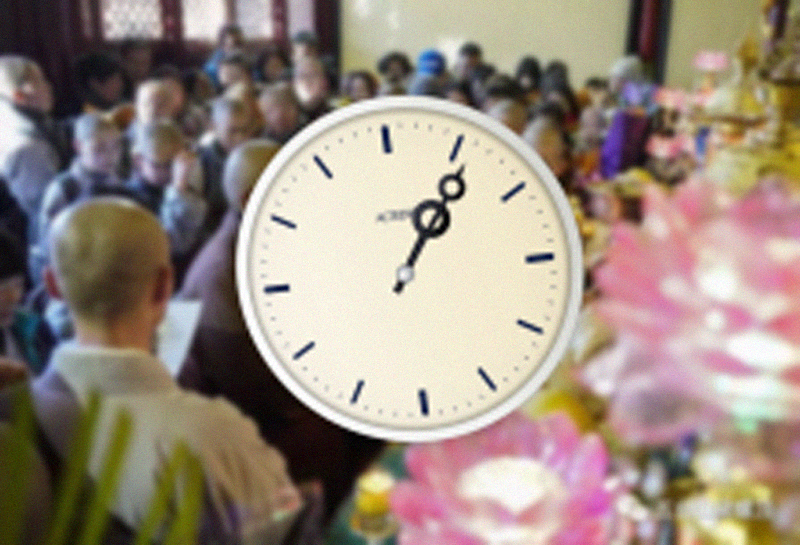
h=1 m=6
